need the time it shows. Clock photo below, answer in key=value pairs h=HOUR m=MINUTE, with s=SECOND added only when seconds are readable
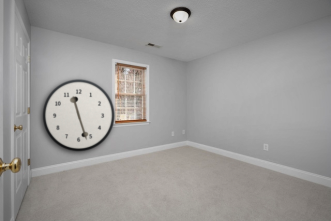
h=11 m=27
